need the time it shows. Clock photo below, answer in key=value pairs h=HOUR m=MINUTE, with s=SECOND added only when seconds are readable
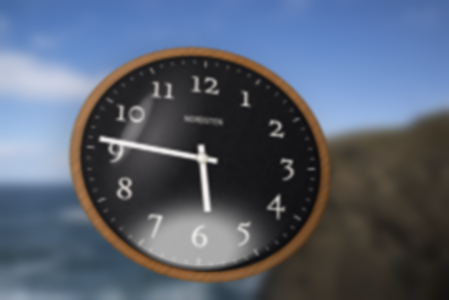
h=5 m=46
